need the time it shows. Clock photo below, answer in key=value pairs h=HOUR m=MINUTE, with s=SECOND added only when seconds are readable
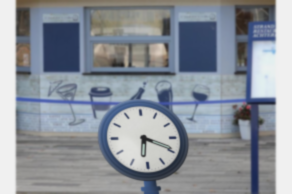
h=6 m=19
